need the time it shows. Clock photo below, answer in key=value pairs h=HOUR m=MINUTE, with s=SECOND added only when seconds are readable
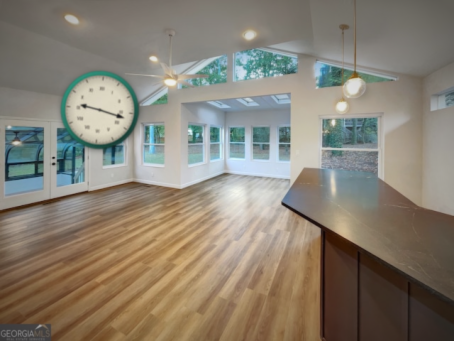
h=9 m=17
